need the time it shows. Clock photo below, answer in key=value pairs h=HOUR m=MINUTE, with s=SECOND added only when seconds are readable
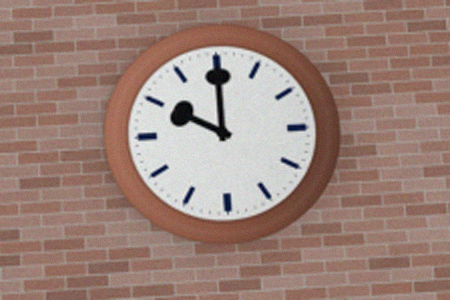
h=10 m=0
